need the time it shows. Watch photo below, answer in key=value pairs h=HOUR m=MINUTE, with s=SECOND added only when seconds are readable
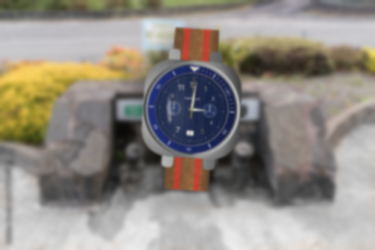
h=3 m=1
